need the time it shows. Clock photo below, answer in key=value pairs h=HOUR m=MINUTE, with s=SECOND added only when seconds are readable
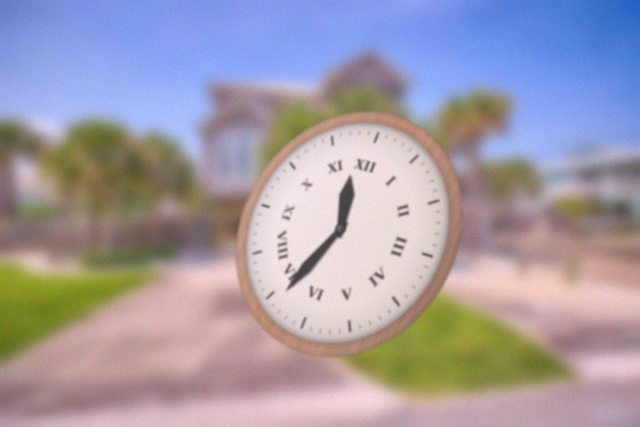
h=11 m=34
